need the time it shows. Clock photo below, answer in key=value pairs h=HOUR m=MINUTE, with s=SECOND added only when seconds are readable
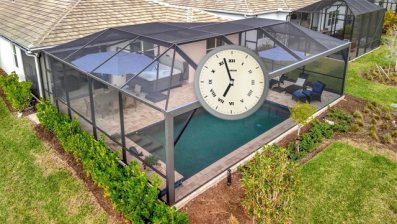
h=6 m=57
